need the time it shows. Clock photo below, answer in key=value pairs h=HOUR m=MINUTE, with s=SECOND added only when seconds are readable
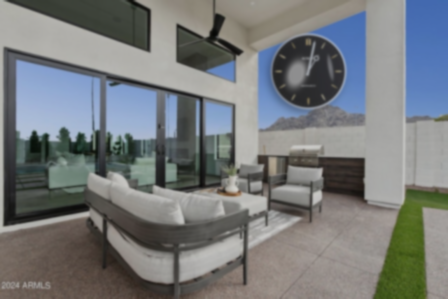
h=1 m=2
